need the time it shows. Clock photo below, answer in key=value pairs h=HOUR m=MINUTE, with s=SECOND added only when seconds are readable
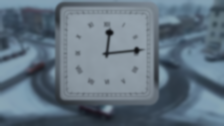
h=12 m=14
